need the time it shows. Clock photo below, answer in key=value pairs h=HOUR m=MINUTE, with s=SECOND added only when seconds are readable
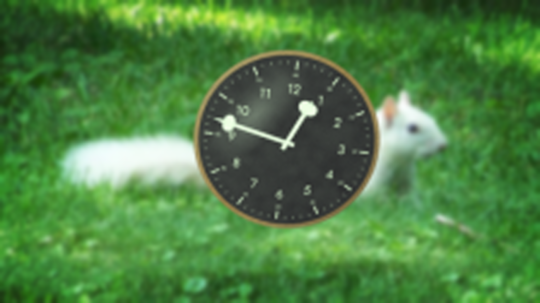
h=12 m=47
